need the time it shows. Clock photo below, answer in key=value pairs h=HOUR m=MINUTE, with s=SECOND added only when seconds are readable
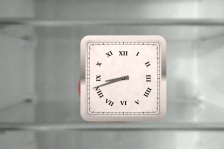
h=8 m=42
